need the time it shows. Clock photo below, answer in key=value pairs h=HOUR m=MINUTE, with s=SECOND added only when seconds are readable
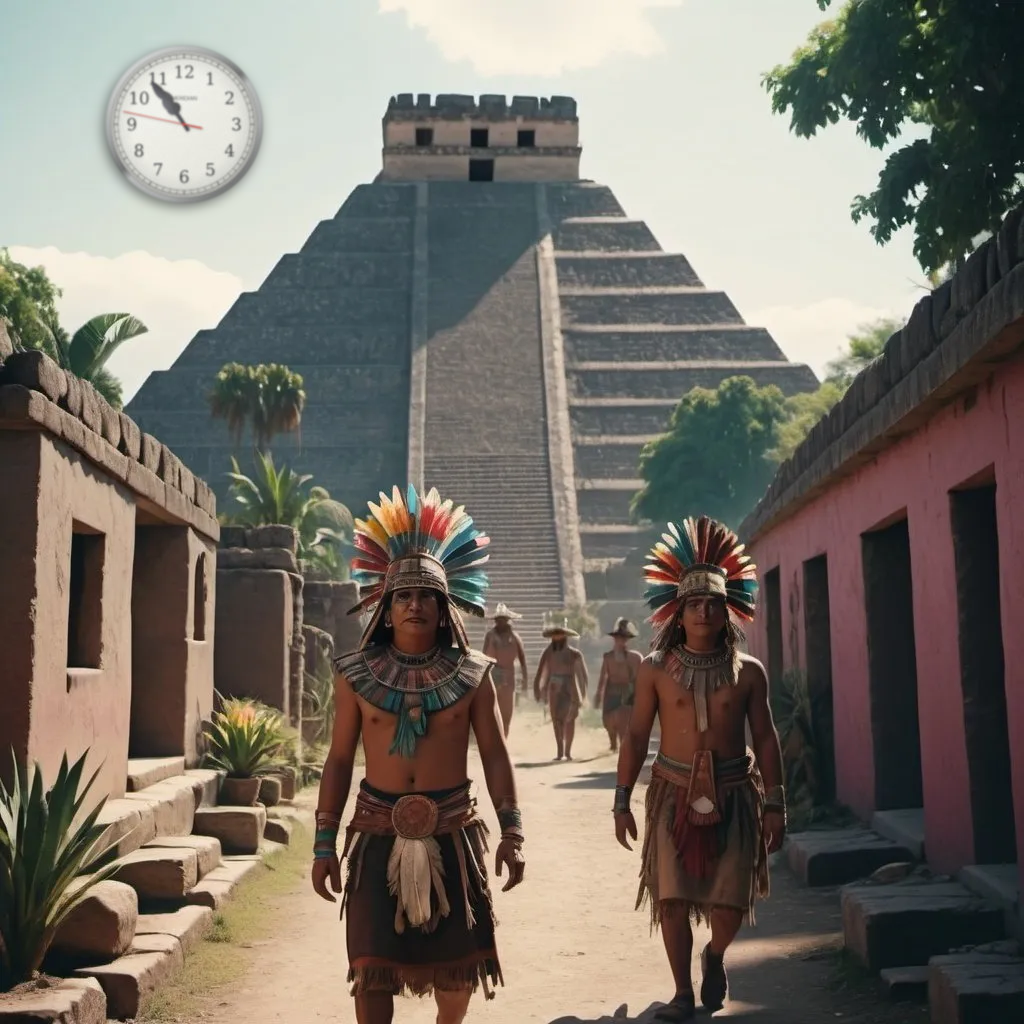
h=10 m=53 s=47
